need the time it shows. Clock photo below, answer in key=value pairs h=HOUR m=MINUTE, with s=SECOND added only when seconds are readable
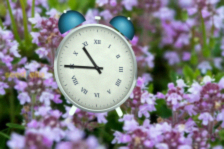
h=10 m=45
